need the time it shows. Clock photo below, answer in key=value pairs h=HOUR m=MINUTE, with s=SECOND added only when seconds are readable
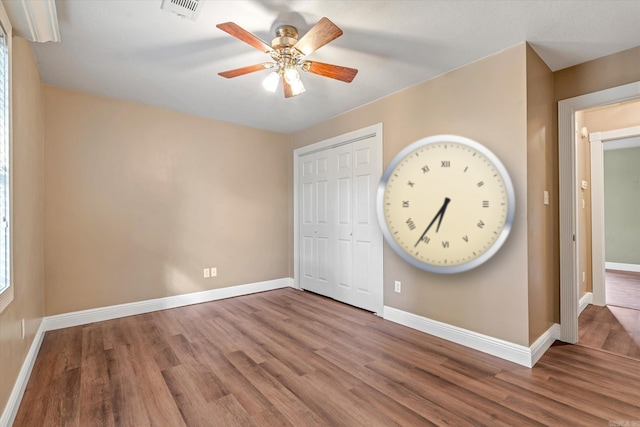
h=6 m=36
